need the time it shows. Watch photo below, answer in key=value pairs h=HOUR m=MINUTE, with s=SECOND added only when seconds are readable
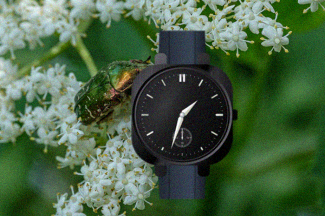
h=1 m=33
